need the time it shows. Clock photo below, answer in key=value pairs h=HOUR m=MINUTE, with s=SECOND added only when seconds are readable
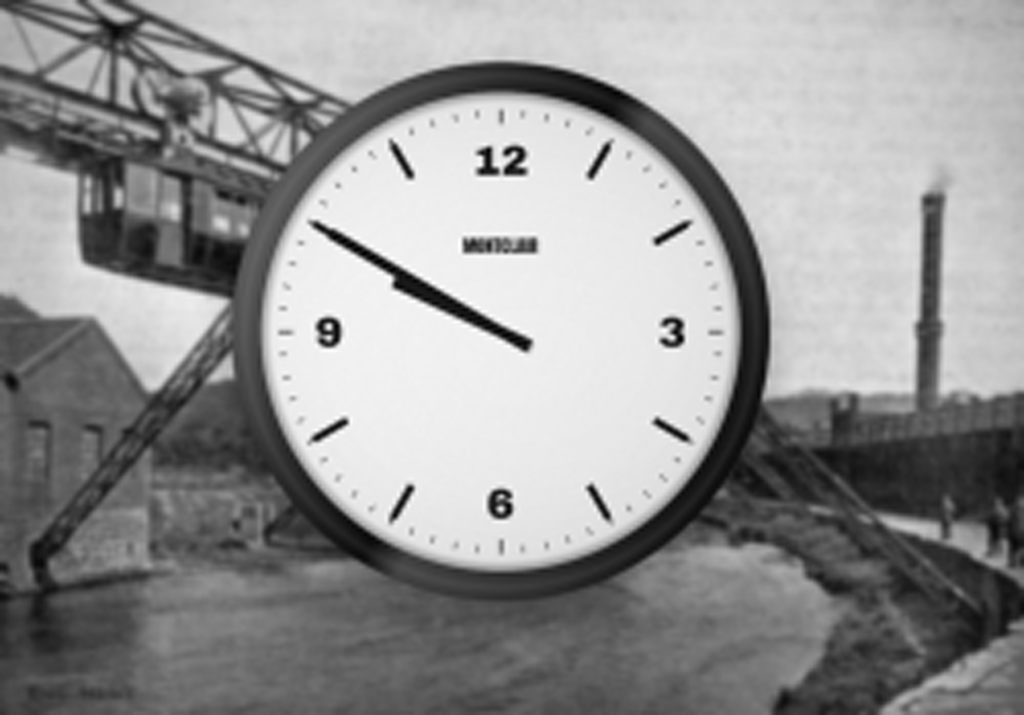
h=9 m=50
